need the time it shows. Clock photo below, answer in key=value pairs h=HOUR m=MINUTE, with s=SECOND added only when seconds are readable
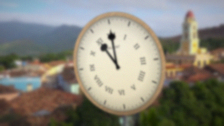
h=11 m=0
